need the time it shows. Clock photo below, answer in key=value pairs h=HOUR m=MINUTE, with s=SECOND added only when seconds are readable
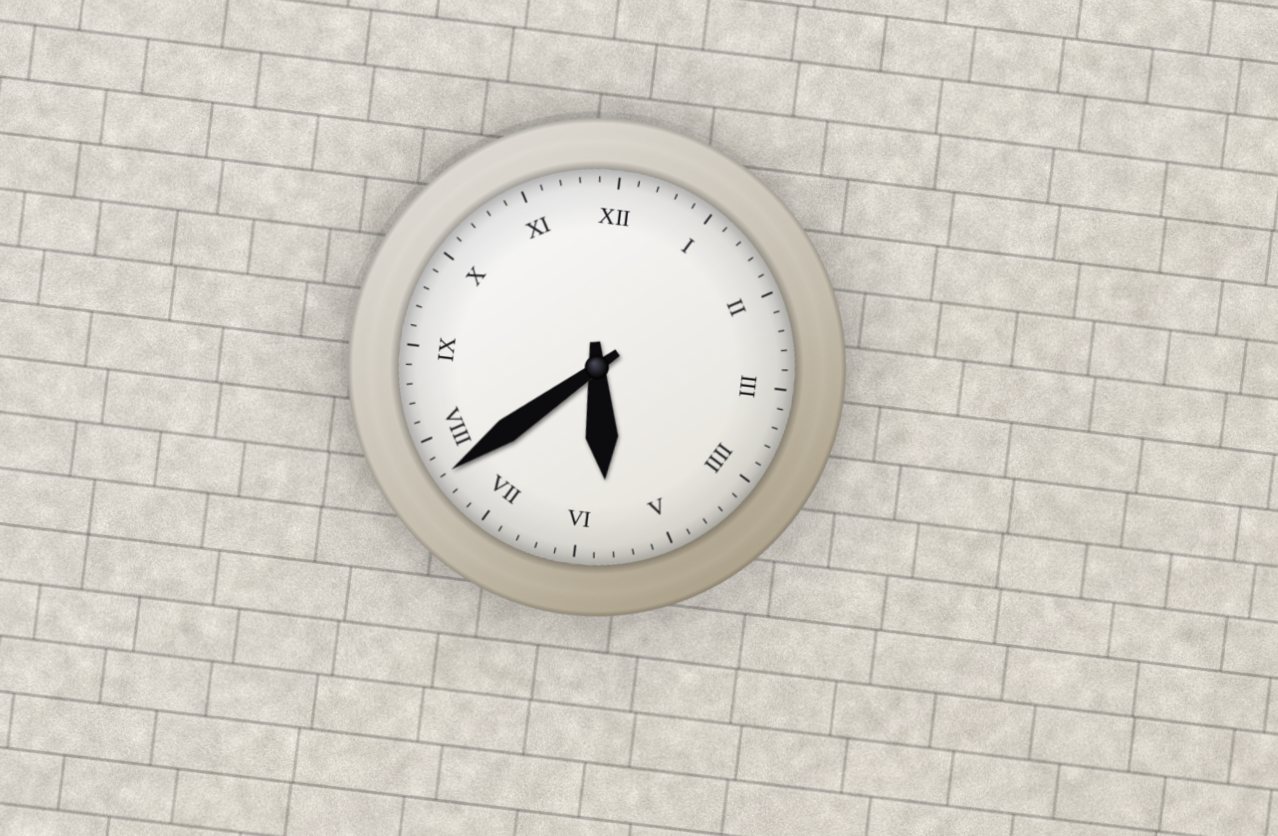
h=5 m=38
